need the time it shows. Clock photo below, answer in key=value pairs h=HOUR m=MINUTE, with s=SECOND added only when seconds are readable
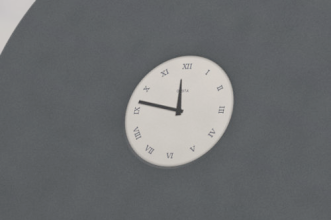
h=11 m=47
